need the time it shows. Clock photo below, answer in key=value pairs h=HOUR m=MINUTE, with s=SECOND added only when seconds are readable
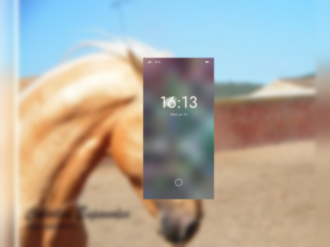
h=16 m=13
